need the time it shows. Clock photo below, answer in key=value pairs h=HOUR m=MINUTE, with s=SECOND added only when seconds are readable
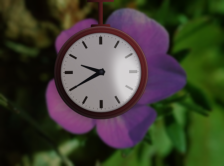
h=9 m=40
